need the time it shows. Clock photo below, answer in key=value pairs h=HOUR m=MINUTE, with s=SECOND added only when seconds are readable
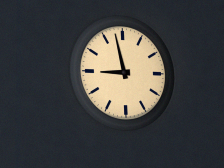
h=8 m=58
